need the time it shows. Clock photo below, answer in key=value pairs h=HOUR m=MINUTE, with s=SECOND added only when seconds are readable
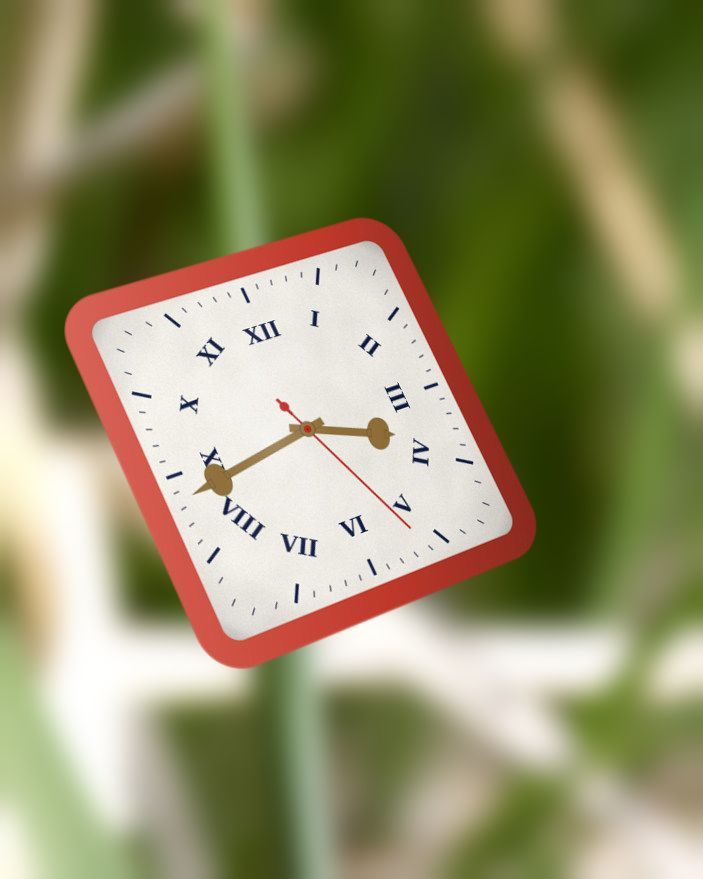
h=3 m=43 s=26
